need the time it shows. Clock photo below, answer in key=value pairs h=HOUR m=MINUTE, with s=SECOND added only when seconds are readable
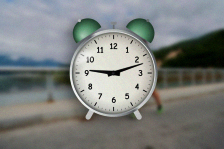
h=9 m=12
